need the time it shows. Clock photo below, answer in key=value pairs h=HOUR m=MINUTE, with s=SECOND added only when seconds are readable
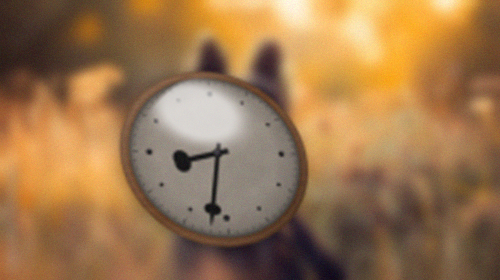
h=8 m=32
